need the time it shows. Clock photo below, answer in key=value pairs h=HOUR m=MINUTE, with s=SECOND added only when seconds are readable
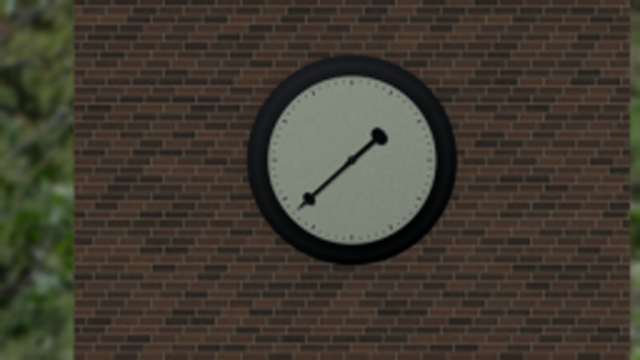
h=1 m=38
